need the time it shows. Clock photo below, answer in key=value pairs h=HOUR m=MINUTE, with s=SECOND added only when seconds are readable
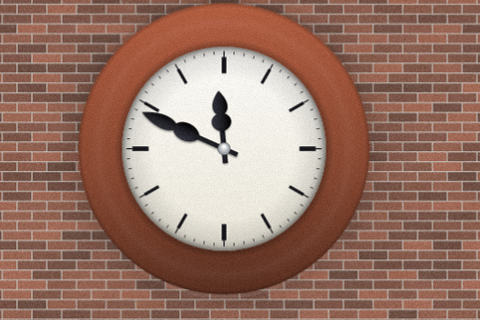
h=11 m=49
